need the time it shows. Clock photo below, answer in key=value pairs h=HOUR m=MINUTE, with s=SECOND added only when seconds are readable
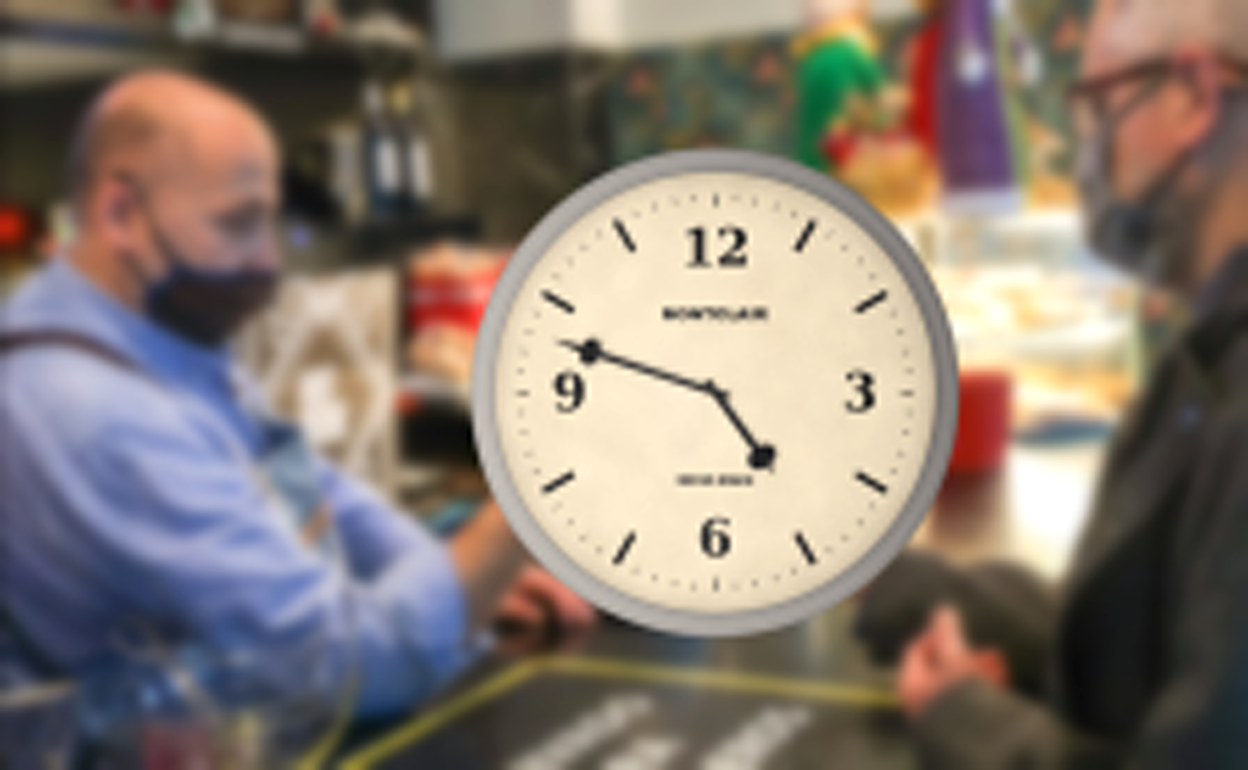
h=4 m=48
